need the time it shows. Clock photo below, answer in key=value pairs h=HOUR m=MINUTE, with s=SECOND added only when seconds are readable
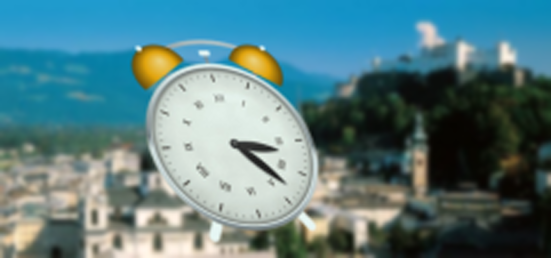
h=3 m=23
